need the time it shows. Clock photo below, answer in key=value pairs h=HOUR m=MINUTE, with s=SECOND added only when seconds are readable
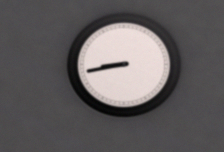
h=8 m=43
